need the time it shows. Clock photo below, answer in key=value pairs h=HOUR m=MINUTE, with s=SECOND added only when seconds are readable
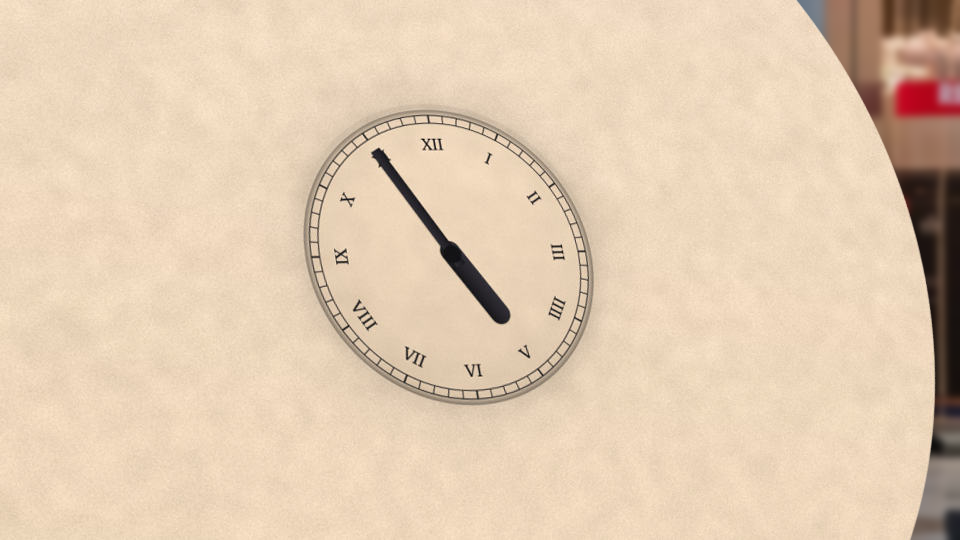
h=4 m=55
